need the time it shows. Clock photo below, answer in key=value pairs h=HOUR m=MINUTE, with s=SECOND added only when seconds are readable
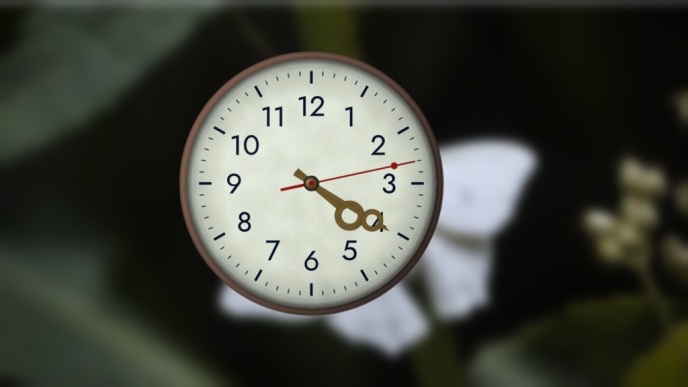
h=4 m=20 s=13
